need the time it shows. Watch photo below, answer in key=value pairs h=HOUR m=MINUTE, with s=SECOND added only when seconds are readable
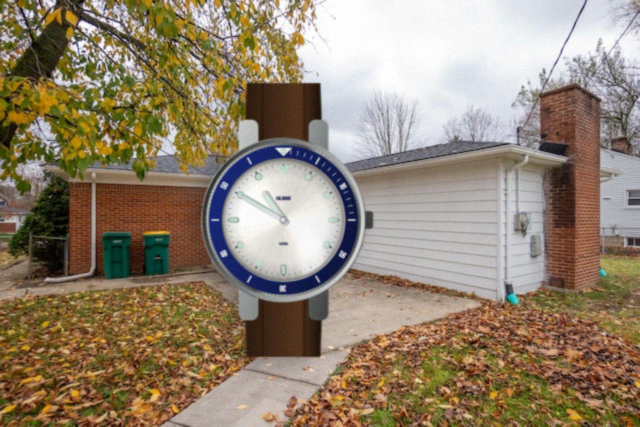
h=10 m=50
